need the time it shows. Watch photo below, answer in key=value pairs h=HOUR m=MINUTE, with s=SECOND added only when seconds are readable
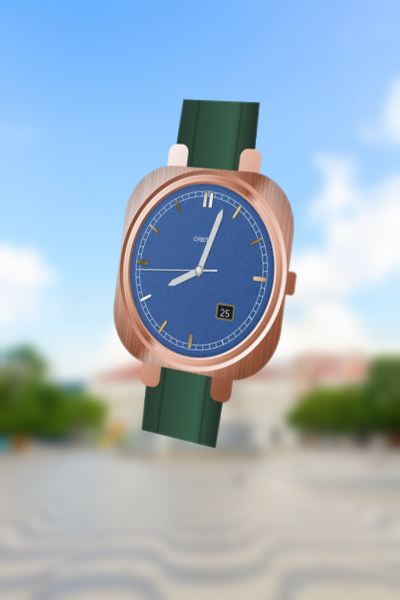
h=8 m=2 s=44
